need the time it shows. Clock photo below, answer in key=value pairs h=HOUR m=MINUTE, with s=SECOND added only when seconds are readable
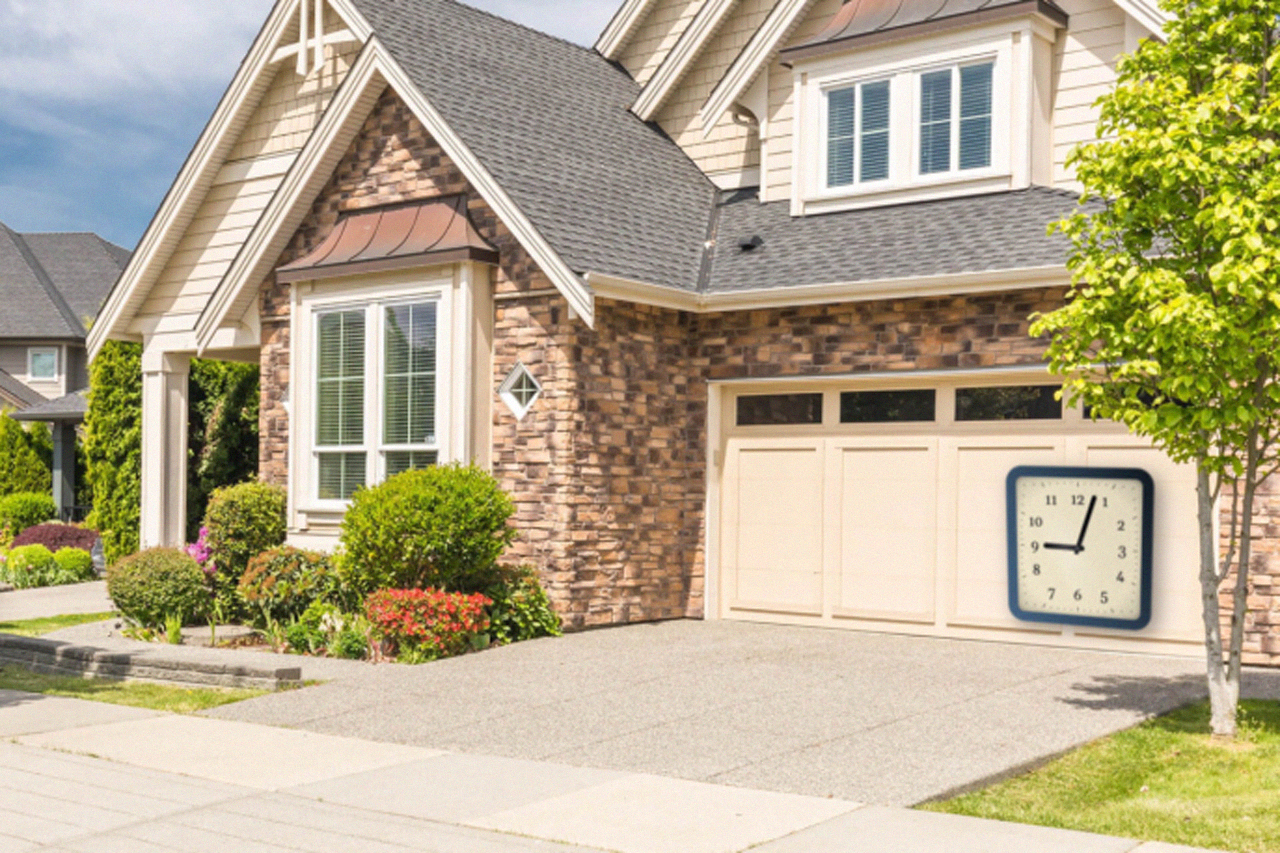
h=9 m=3
